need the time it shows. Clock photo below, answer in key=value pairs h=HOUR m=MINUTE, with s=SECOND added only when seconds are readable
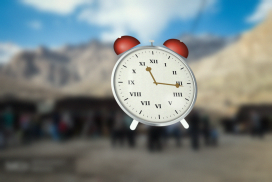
h=11 m=16
